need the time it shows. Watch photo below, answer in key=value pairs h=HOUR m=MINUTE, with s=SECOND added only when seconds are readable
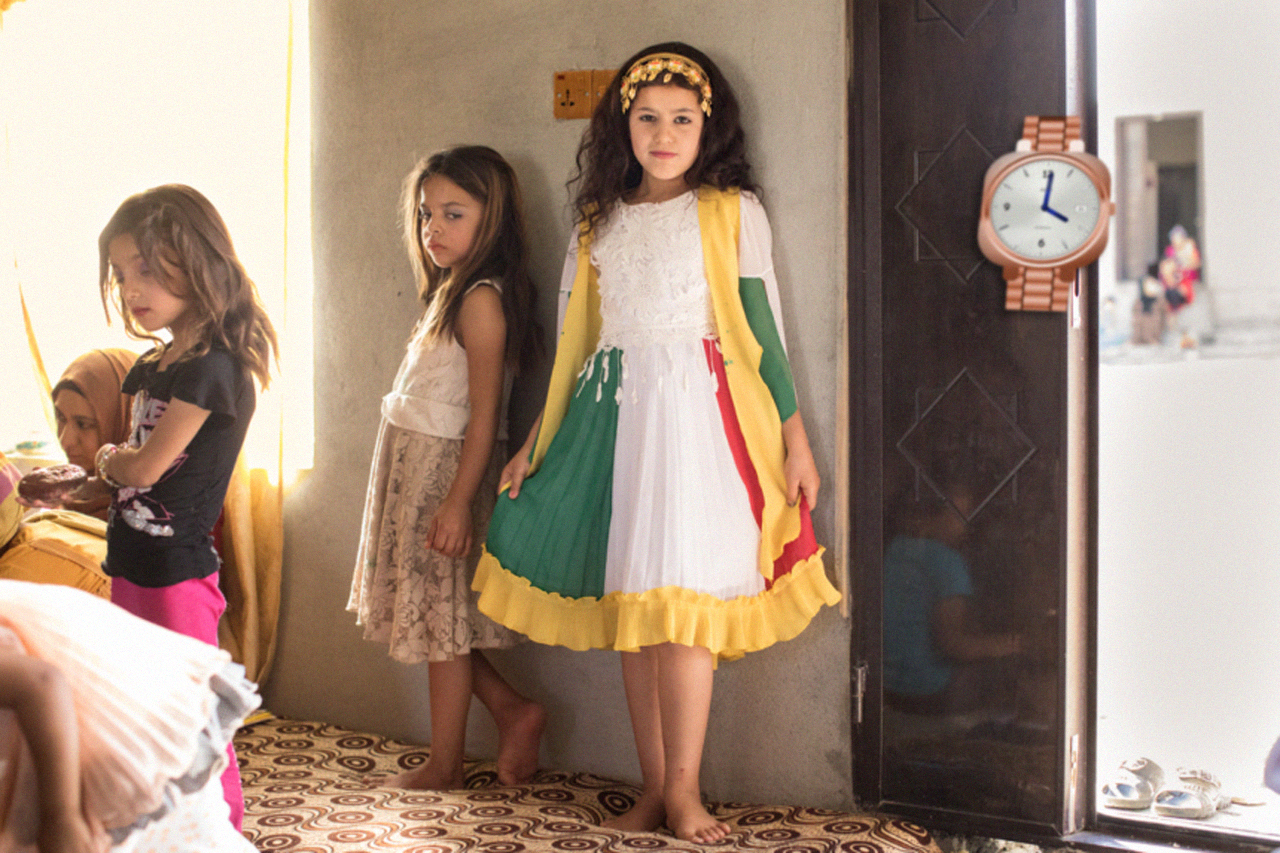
h=4 m=1
